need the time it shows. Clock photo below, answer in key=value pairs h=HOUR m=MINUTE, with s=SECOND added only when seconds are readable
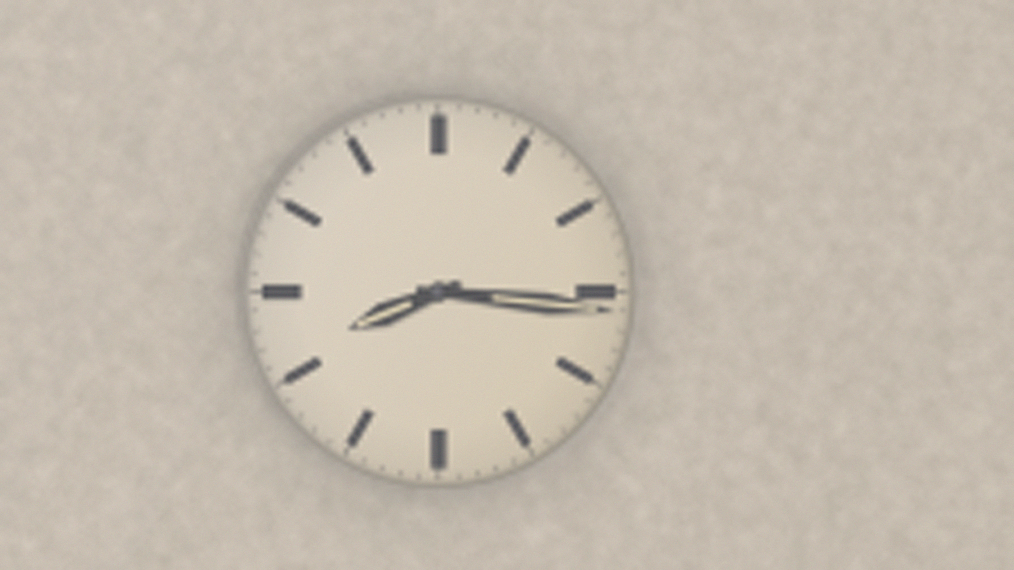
h=8 m=16
